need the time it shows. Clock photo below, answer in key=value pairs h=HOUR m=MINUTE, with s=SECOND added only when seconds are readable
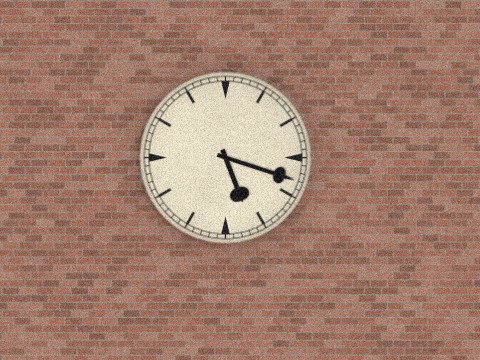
h=5 m=18
